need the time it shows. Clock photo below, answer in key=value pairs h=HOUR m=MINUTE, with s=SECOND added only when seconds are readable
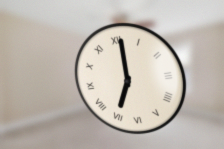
h=7 m=1
